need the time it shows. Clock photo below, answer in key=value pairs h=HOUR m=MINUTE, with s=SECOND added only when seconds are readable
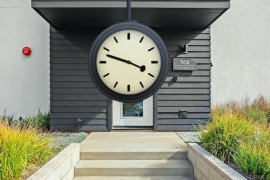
h=3 m=48
